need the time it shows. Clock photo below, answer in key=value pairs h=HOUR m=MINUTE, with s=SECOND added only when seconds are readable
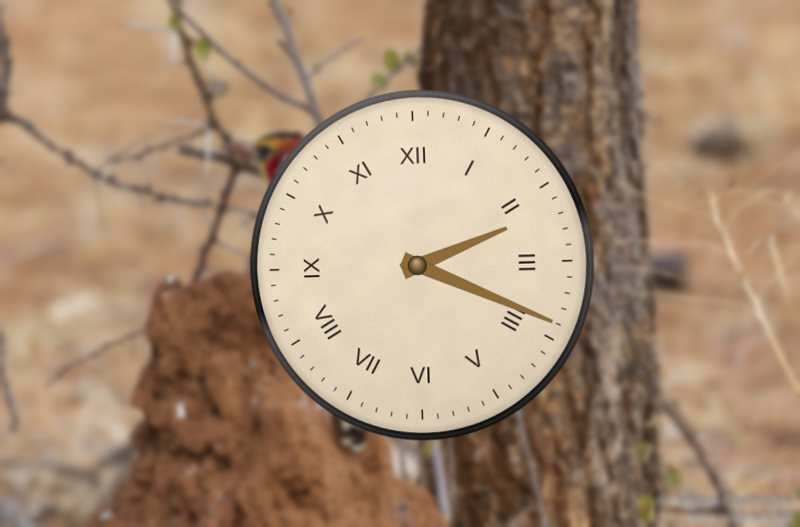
h=2 m=19
